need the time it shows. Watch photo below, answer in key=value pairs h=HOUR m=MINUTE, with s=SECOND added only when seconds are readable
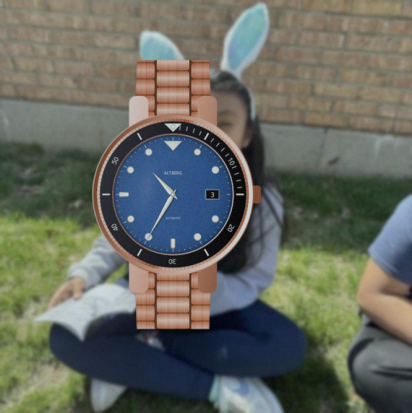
h=10 m=35
